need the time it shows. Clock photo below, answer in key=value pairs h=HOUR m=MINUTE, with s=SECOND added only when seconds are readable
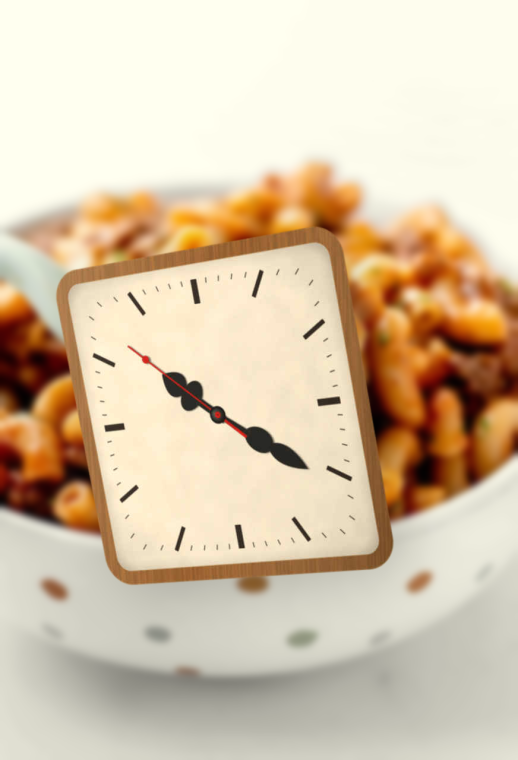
h=10 m=20 s=52
